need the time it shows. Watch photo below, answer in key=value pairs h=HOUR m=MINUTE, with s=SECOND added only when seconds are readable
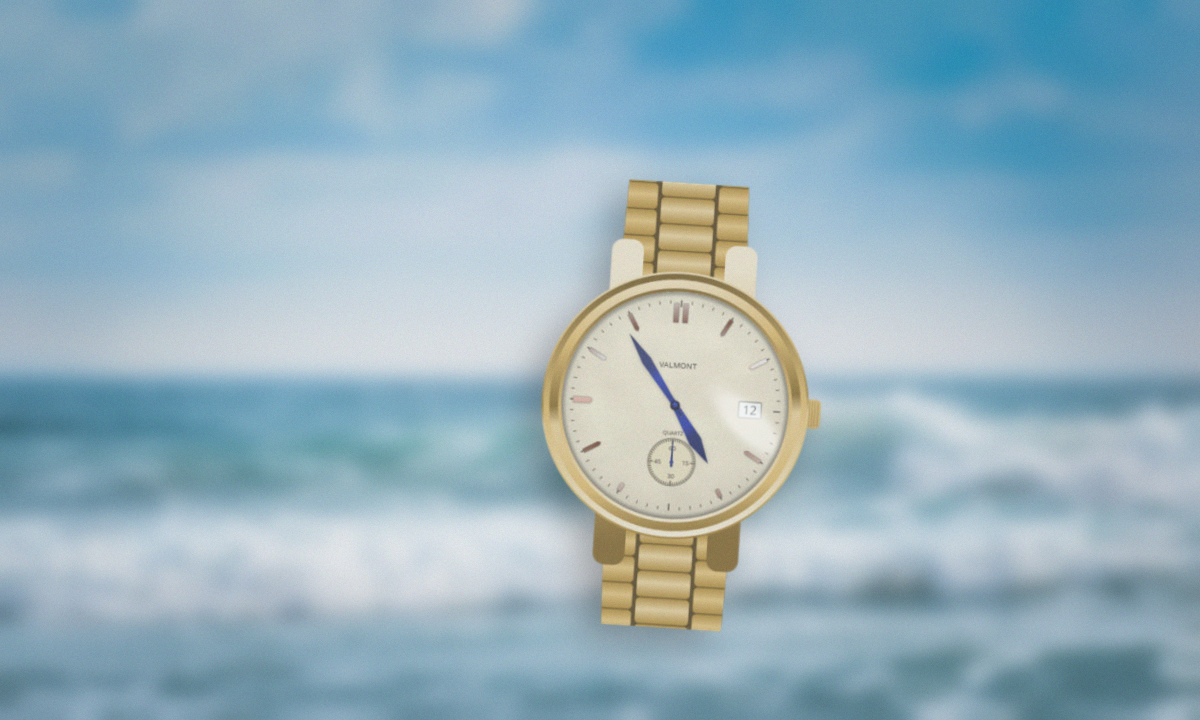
h=4 m=54
